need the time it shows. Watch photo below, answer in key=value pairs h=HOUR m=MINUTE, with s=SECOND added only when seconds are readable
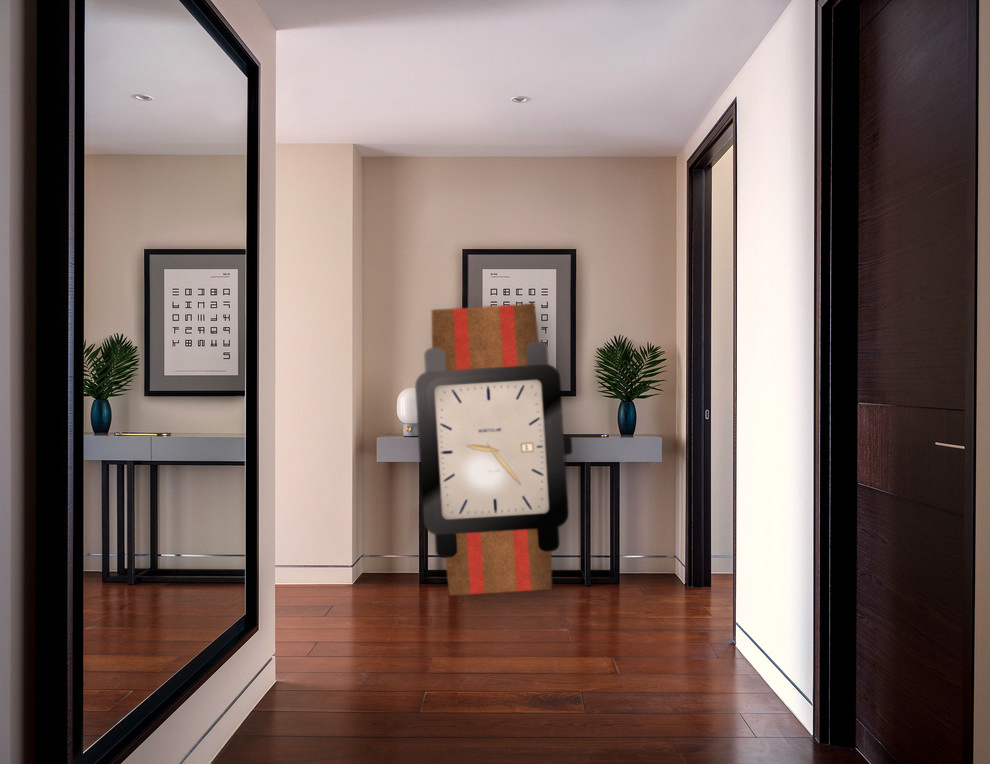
h=9 m=24
